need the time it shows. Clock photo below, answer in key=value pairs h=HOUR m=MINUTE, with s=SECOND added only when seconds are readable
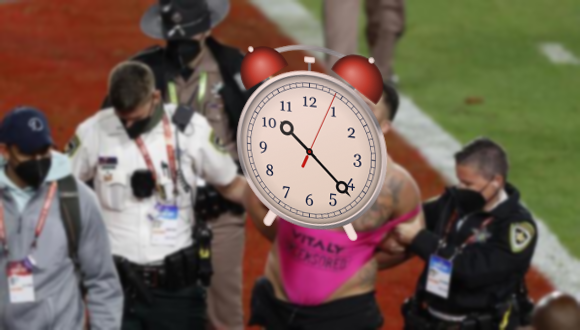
h=10 m=22 s=4
